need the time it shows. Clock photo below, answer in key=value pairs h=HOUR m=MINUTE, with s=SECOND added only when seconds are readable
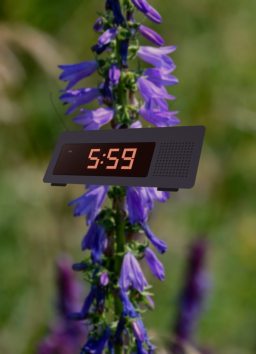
h=5 m=59
